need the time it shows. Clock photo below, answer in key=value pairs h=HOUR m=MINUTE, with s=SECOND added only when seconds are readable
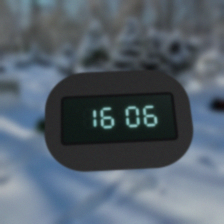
h=16 m=6
